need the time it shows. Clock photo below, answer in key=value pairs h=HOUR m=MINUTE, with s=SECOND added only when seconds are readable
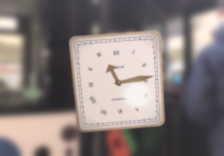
h=11 m=14
